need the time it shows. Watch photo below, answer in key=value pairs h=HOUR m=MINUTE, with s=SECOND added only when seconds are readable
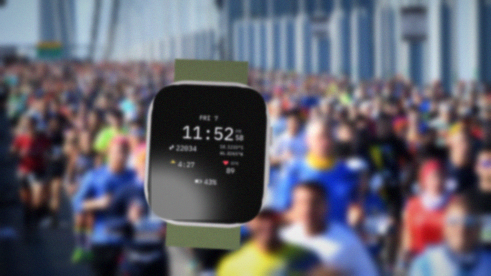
h=11 m=52
